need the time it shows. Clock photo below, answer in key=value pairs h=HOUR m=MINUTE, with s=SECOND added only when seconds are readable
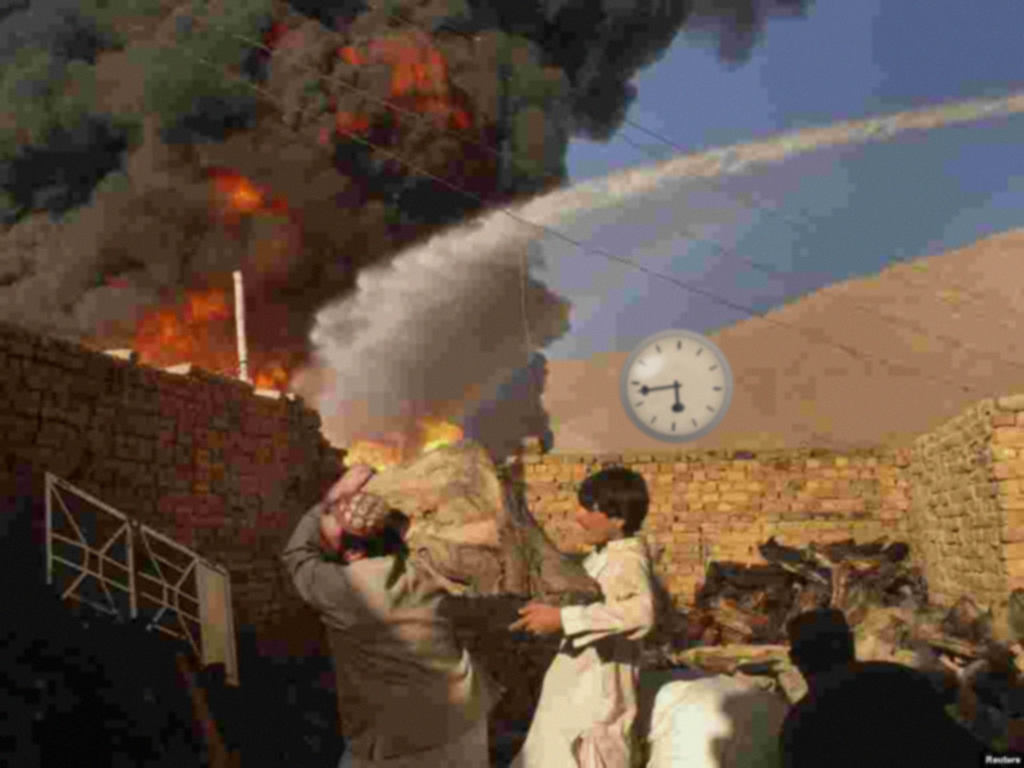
h=5 m=43
